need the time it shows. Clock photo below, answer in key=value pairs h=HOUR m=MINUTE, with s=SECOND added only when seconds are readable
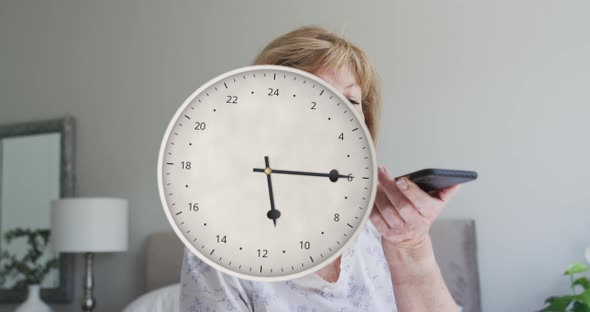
h=11 m=15
